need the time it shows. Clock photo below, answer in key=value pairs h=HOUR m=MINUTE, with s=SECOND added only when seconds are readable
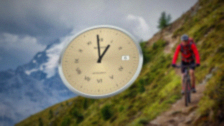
h=12 m=59
